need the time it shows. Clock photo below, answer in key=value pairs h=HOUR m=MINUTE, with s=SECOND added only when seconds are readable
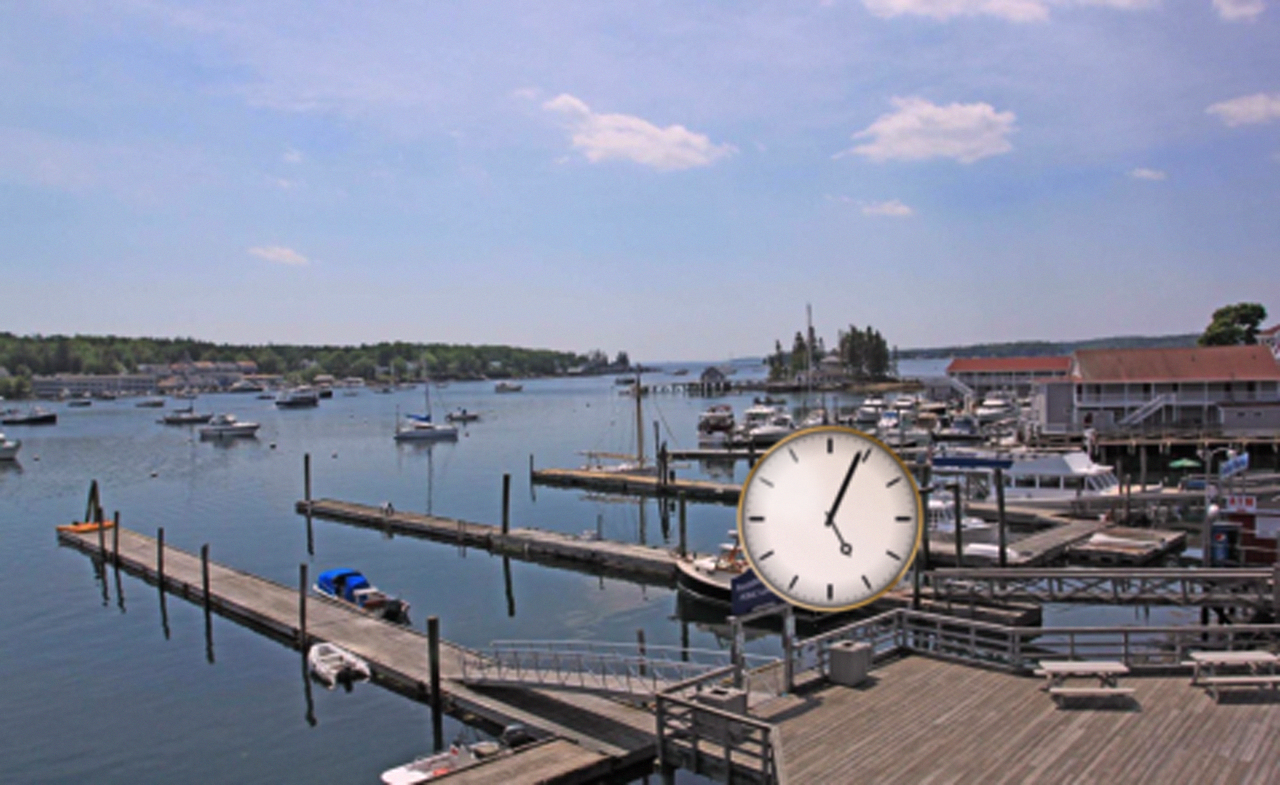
h=5 m=4
